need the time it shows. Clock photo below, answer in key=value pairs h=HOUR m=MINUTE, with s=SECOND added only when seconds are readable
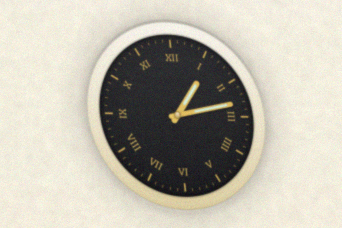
h=1 m=13
